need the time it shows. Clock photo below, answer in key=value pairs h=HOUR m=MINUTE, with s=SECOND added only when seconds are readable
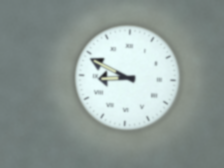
h=8 m=49
